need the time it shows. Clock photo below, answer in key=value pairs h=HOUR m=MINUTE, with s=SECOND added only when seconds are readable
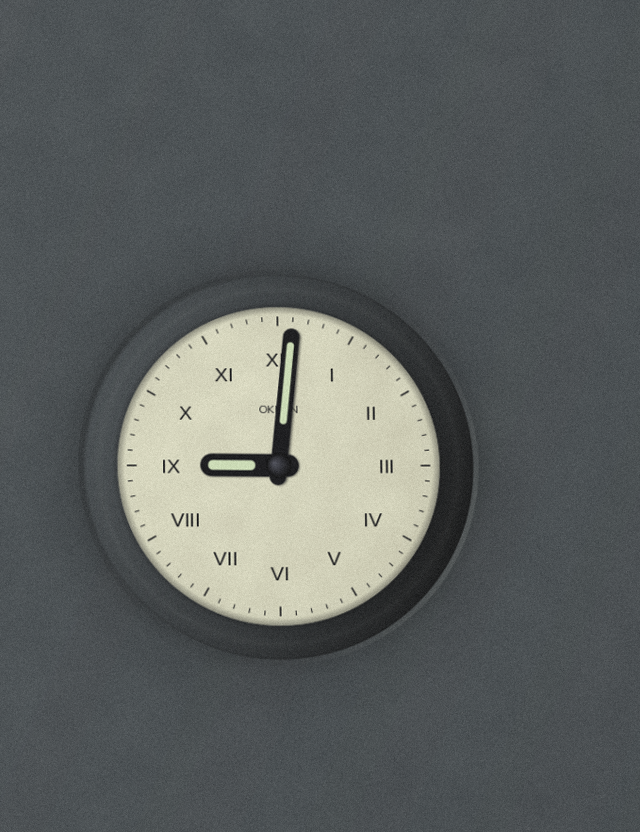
h=9 m=1
